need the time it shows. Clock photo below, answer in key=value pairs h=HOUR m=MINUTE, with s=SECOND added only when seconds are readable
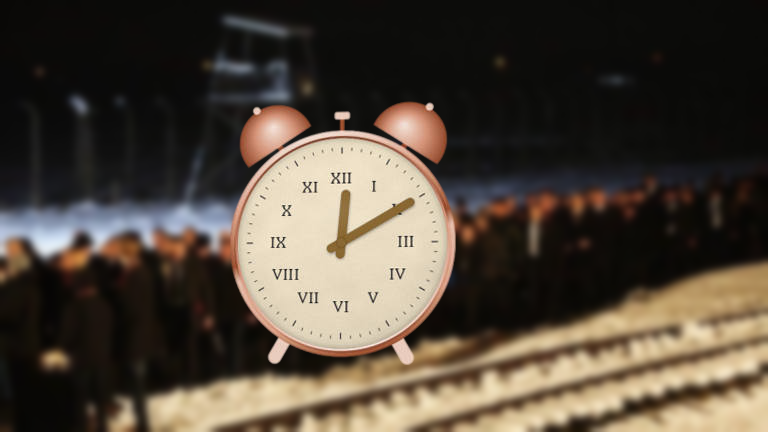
h=12 m=10
